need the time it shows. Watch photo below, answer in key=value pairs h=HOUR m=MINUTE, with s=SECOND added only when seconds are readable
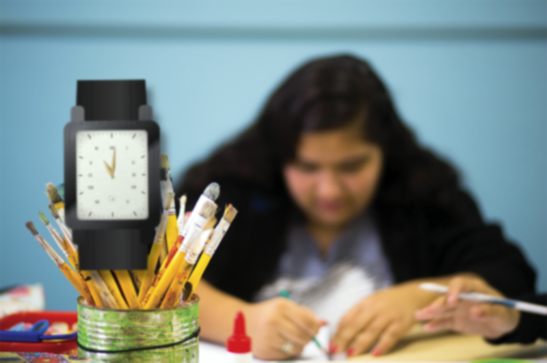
h=11 m=1
